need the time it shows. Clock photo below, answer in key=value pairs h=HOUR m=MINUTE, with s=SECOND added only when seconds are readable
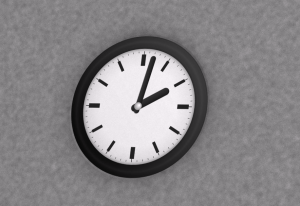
h=2 m=2
